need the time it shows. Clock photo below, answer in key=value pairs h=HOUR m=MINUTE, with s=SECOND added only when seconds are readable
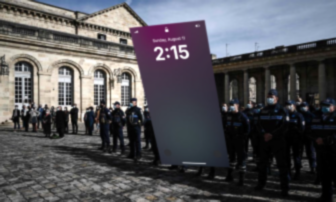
h=2 m=15
